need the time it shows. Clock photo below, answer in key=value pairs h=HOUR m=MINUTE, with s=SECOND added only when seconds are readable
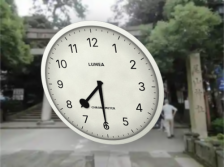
h=7 m=30
